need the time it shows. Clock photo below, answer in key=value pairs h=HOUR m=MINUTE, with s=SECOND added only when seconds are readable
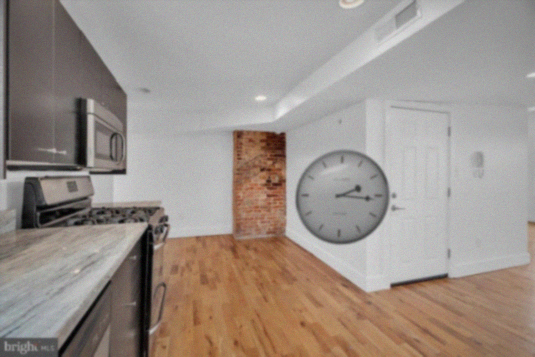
h=2 m=16
